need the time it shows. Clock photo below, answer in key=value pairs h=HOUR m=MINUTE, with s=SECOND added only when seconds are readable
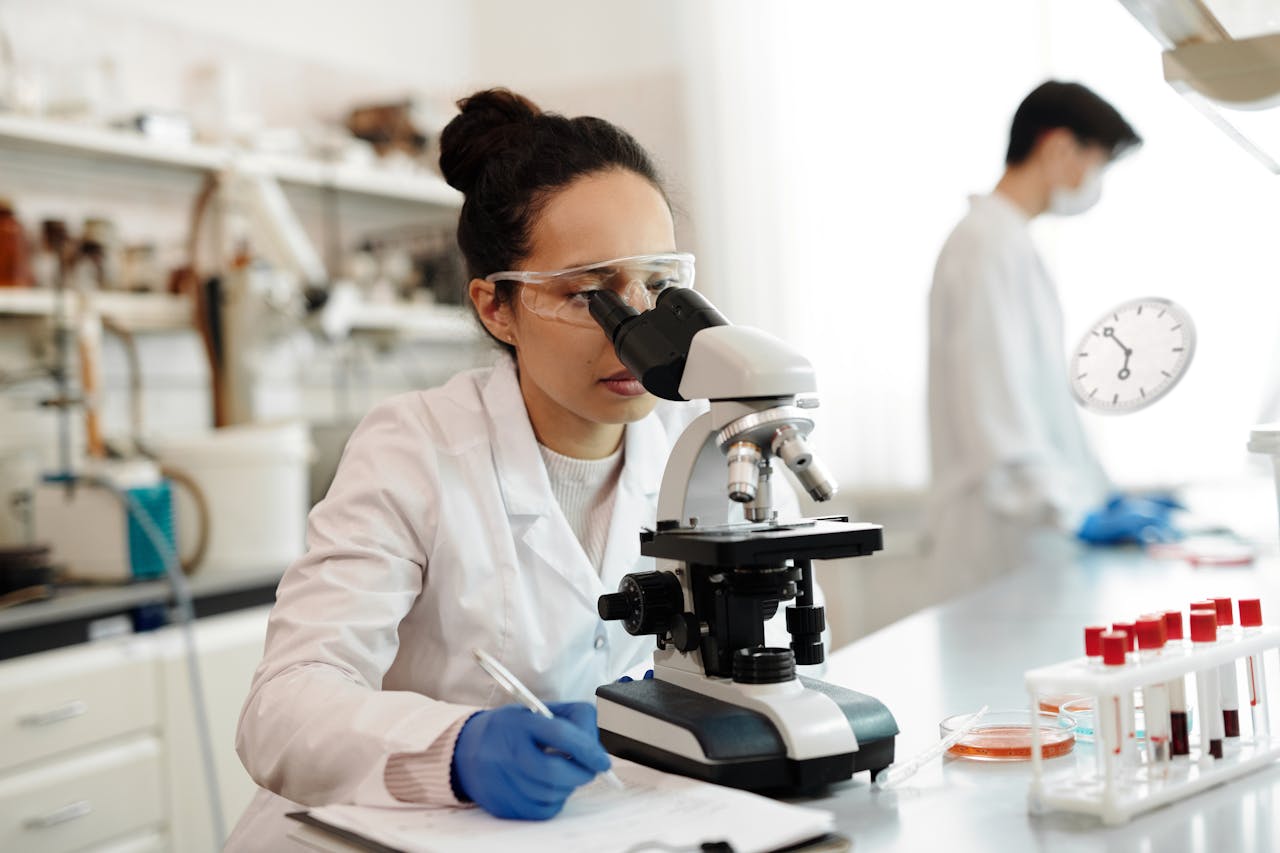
h=5 m=52
